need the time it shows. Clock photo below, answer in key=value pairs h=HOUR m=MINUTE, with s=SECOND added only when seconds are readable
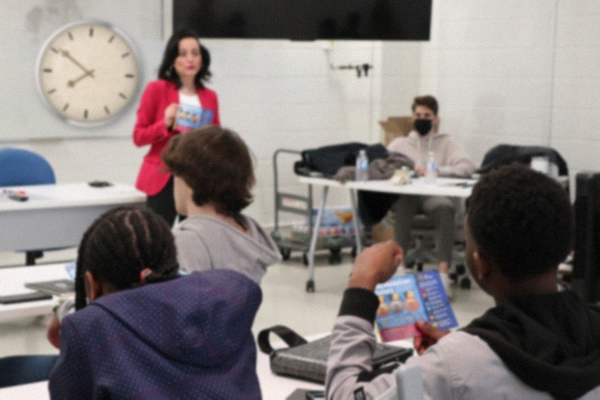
h=7 m=51
